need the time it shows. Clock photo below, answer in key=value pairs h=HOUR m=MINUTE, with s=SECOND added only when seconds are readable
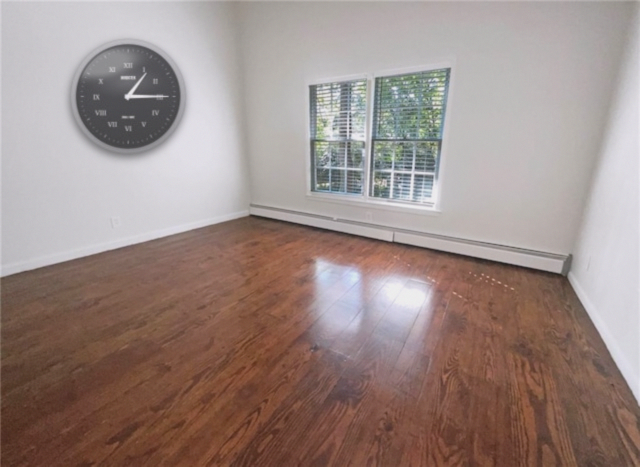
h=1 m=15
